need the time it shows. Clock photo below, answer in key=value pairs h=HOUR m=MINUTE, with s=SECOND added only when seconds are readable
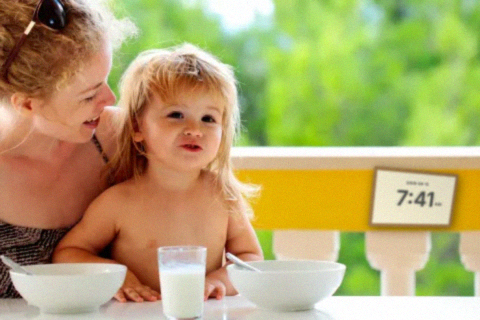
h=7 m=41
